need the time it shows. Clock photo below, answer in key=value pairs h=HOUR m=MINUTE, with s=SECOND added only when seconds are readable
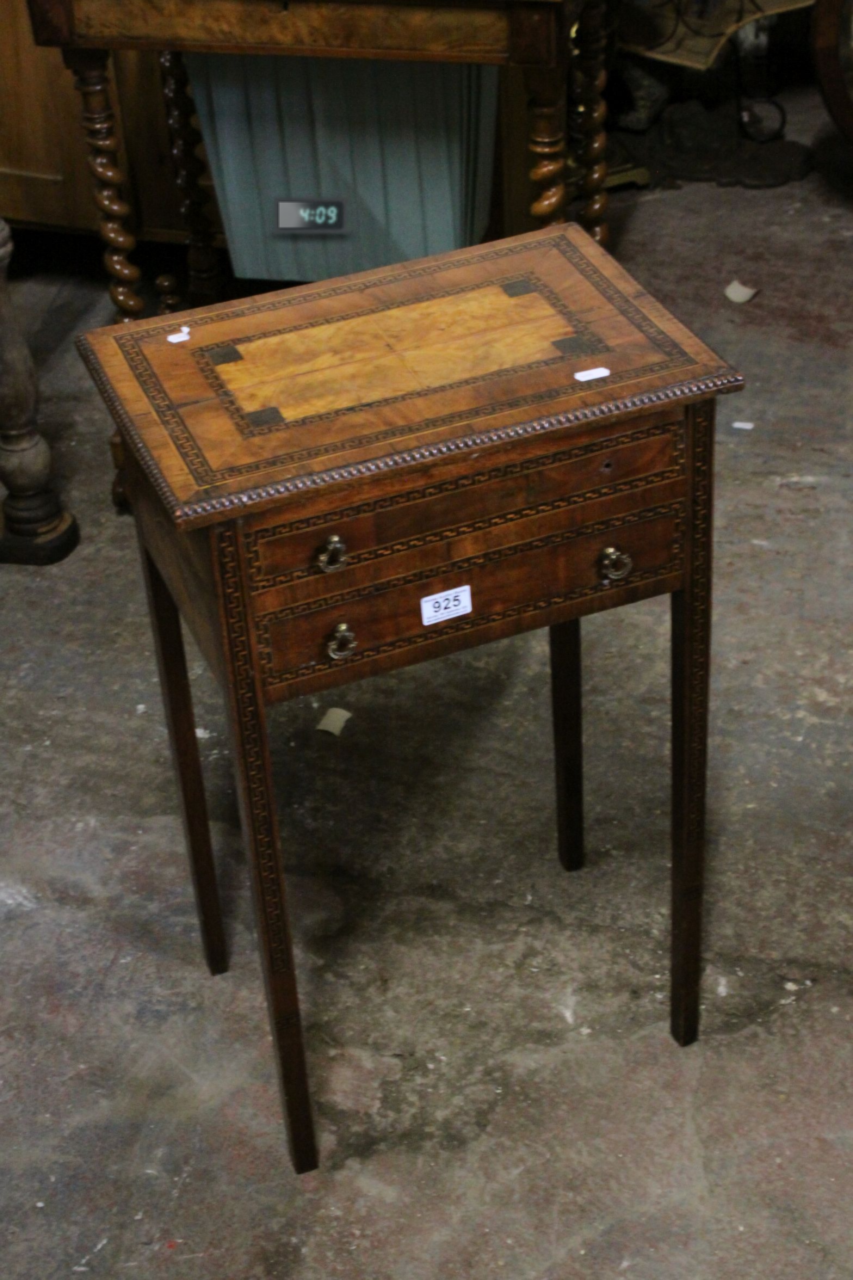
h=4 m=9
